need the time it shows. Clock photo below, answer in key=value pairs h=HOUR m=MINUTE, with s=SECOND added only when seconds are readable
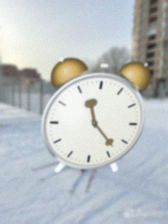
h=11 m=23
